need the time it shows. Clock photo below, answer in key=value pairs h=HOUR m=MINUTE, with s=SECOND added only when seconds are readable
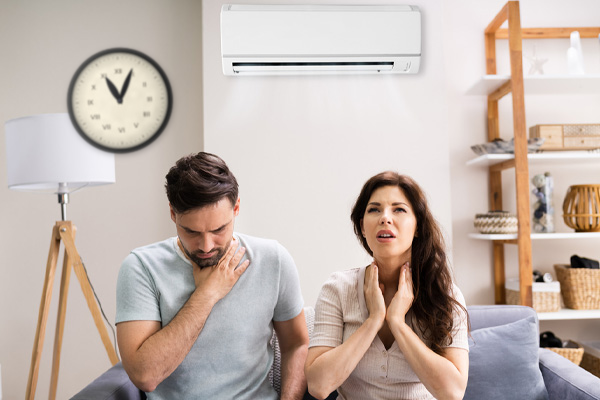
h=11 m=4
